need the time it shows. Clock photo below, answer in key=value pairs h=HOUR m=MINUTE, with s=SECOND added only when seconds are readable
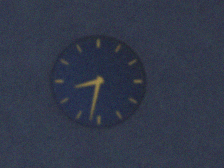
h=8 m=32
